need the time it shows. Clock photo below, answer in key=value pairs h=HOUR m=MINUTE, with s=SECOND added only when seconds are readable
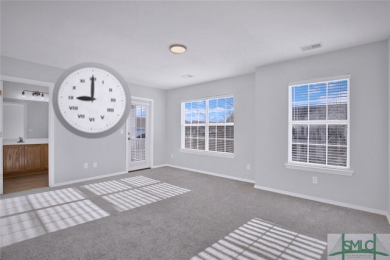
h=9 m=0
